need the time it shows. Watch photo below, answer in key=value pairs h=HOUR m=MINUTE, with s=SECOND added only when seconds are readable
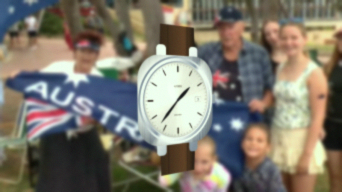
h=1 m=37
